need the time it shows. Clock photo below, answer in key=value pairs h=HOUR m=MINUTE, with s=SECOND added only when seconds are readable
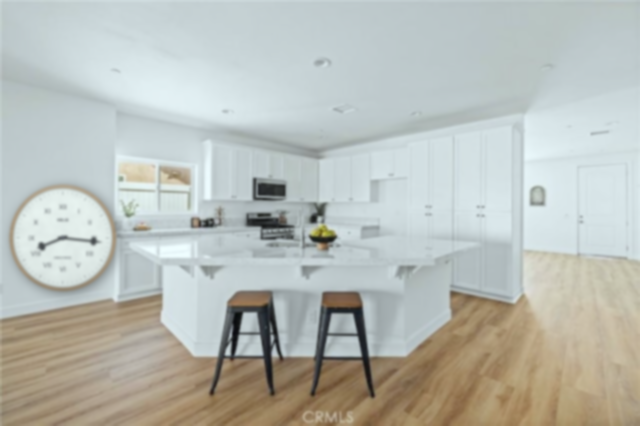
h=8 m=16
